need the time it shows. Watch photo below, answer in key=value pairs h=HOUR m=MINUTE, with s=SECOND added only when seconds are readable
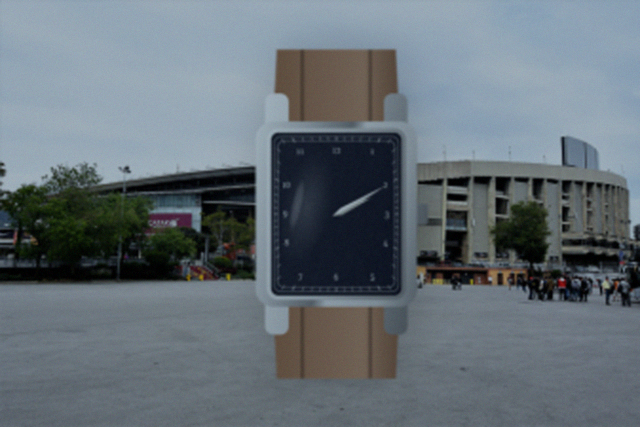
h=2 m=10
